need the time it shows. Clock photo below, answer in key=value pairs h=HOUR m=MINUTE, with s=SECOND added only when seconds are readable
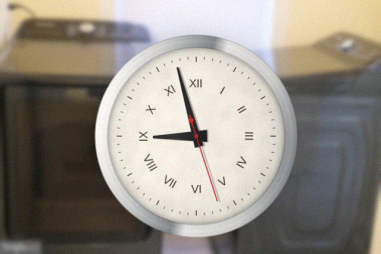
h=8 m=57 s=27
